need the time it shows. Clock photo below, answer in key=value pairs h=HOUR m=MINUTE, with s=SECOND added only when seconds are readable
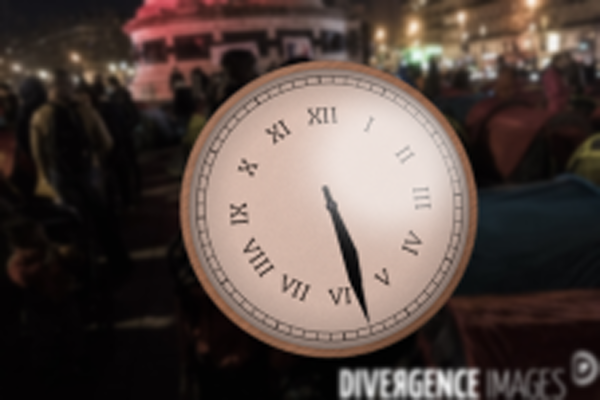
h=5 m=28
